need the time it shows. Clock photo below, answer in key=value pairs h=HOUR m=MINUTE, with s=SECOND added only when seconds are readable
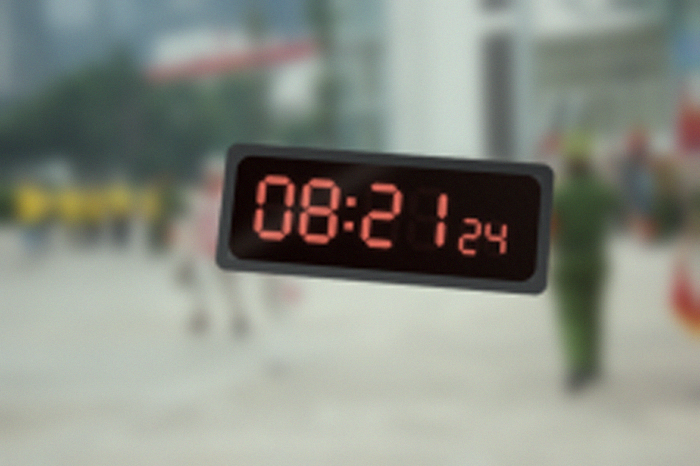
h=8 m=21 s=24
